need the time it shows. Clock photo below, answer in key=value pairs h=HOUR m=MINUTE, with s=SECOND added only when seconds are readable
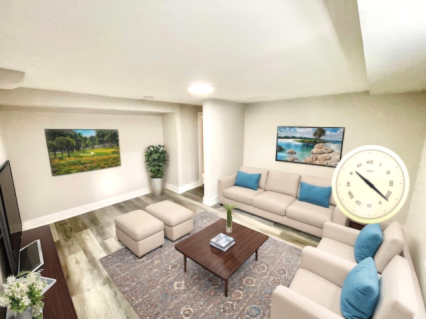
h=10 m=22
